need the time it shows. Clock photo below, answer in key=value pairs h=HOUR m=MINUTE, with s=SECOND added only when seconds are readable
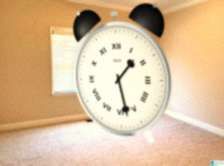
h=1 m=28
